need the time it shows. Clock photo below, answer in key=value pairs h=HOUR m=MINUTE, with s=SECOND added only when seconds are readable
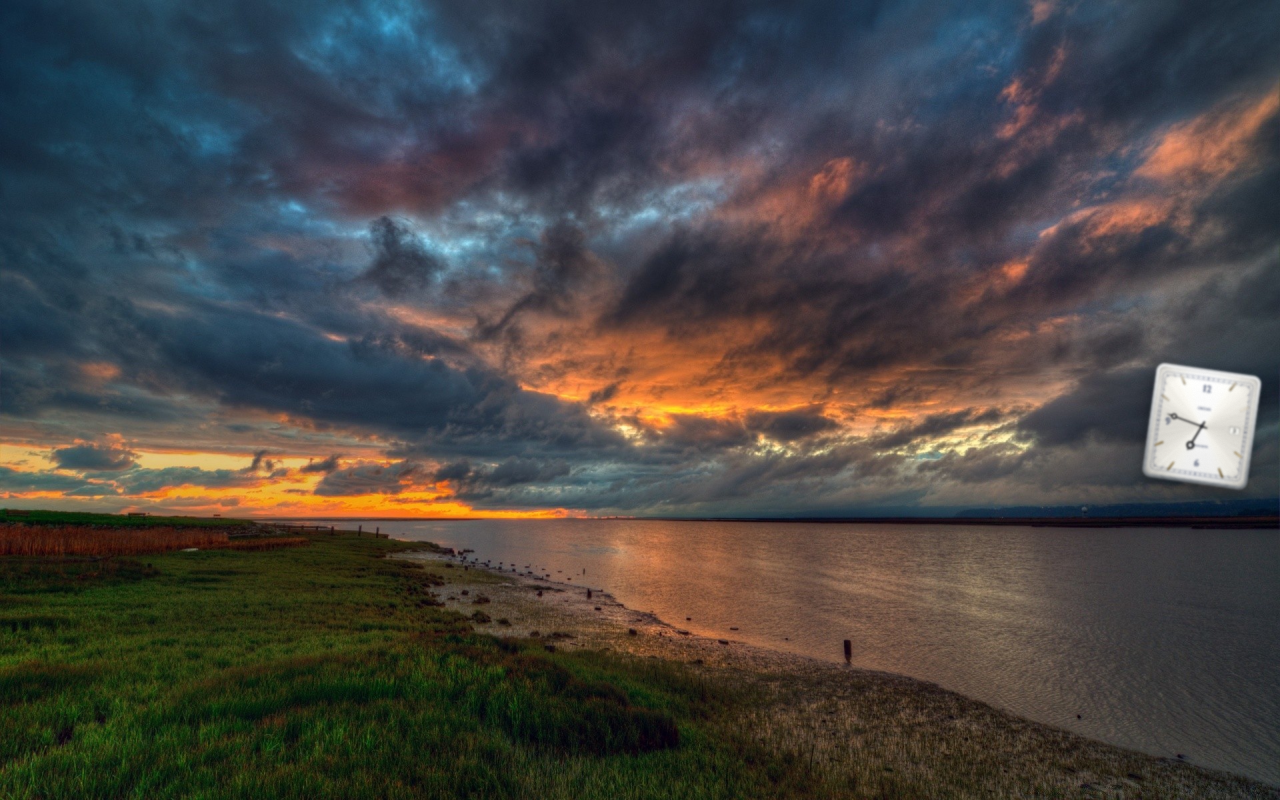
h=6 m=47
